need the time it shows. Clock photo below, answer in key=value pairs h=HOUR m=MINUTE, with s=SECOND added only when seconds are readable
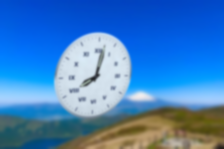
h=8 m=2
